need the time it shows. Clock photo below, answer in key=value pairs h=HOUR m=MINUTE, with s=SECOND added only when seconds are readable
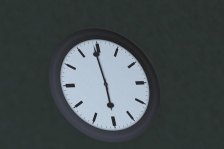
h=5 m=59
